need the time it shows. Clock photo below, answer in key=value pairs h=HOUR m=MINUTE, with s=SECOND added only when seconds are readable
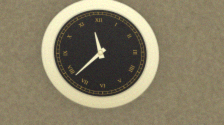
h=11 m=38
